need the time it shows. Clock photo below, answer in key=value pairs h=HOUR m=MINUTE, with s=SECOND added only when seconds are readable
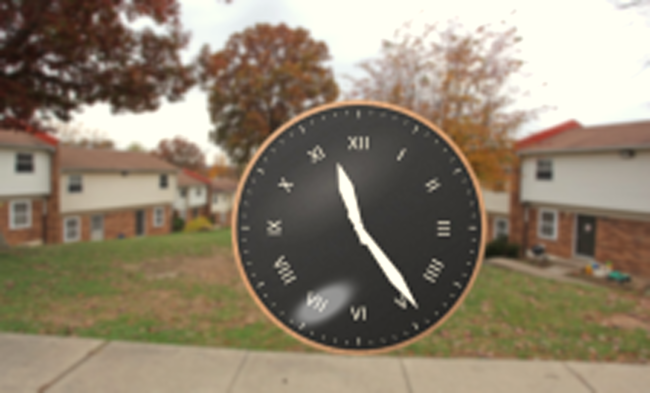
h=11 m=24
